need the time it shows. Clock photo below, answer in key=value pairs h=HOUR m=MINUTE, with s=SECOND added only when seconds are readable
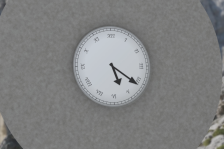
h=5 m=21
